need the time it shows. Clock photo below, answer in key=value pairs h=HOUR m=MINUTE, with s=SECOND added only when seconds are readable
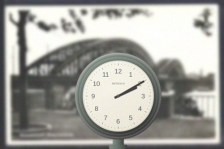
h=2 m=10
